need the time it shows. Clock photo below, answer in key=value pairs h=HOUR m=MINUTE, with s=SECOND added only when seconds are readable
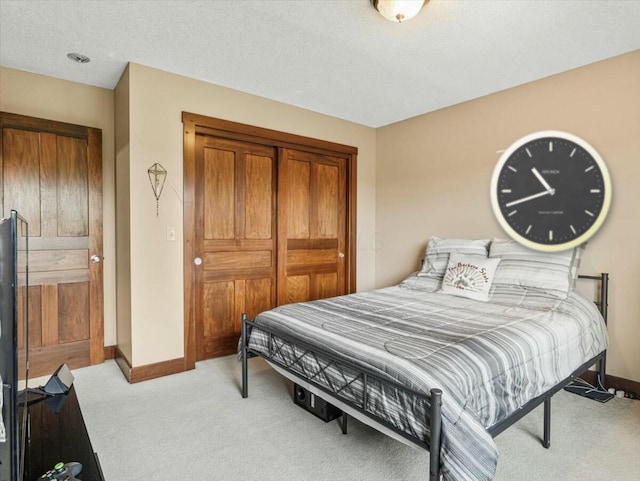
h=10 m=42
